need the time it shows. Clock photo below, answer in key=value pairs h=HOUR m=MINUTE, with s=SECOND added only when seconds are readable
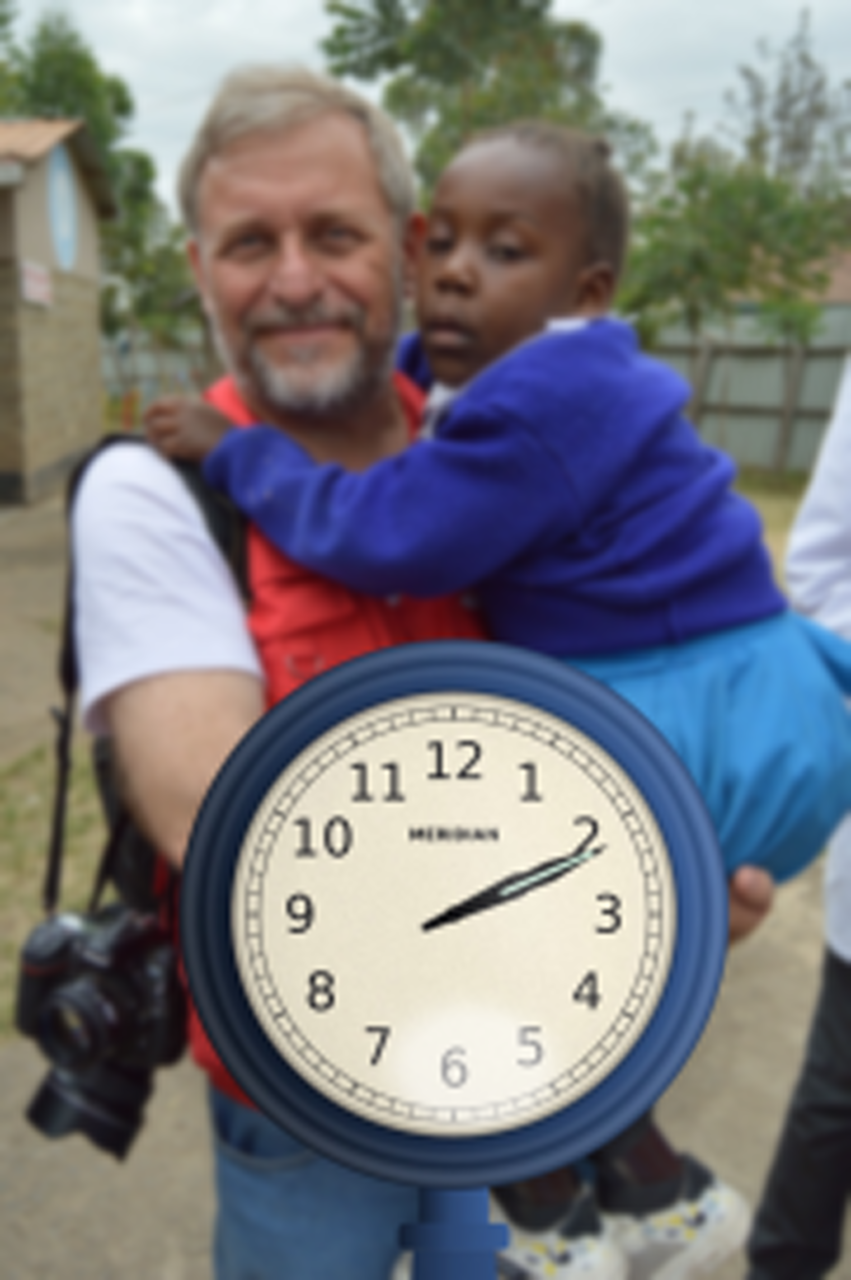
h=2 m=11
